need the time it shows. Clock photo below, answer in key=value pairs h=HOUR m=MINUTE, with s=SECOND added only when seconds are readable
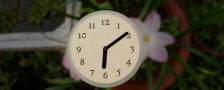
h=6 m=9
